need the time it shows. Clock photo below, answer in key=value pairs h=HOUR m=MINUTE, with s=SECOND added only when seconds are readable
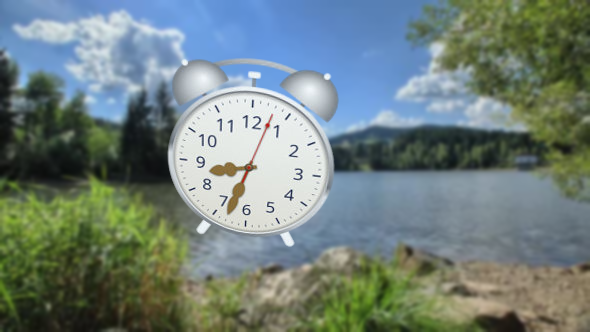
h=8 m=33 s=3
